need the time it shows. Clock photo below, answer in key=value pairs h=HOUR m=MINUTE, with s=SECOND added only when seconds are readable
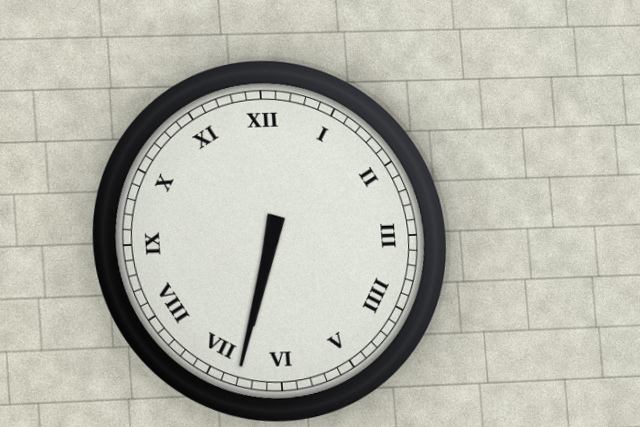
h=6 m=33
